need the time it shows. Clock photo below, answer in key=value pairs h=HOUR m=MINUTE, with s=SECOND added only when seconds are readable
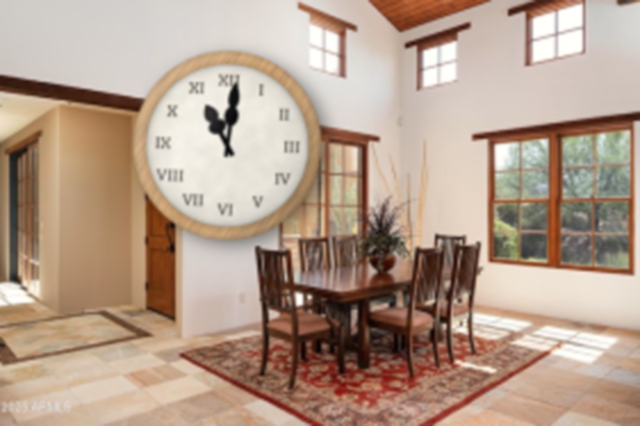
h=11 m=1
